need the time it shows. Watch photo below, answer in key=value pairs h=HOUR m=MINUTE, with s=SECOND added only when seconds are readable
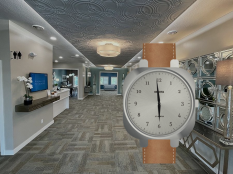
h=5 m=59
